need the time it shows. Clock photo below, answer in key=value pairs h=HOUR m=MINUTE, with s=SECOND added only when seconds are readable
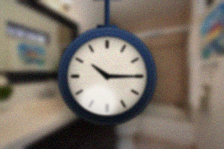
h=10 m=15
